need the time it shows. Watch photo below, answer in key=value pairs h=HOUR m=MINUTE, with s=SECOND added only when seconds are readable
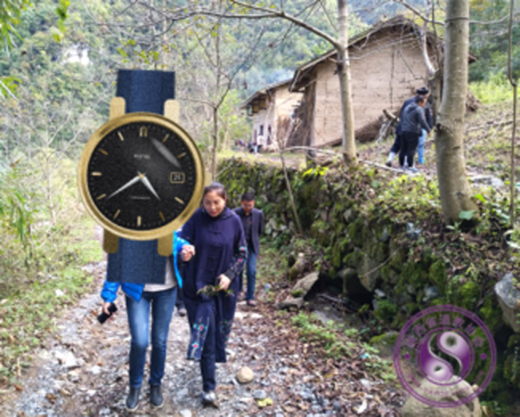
h=4 m=39
